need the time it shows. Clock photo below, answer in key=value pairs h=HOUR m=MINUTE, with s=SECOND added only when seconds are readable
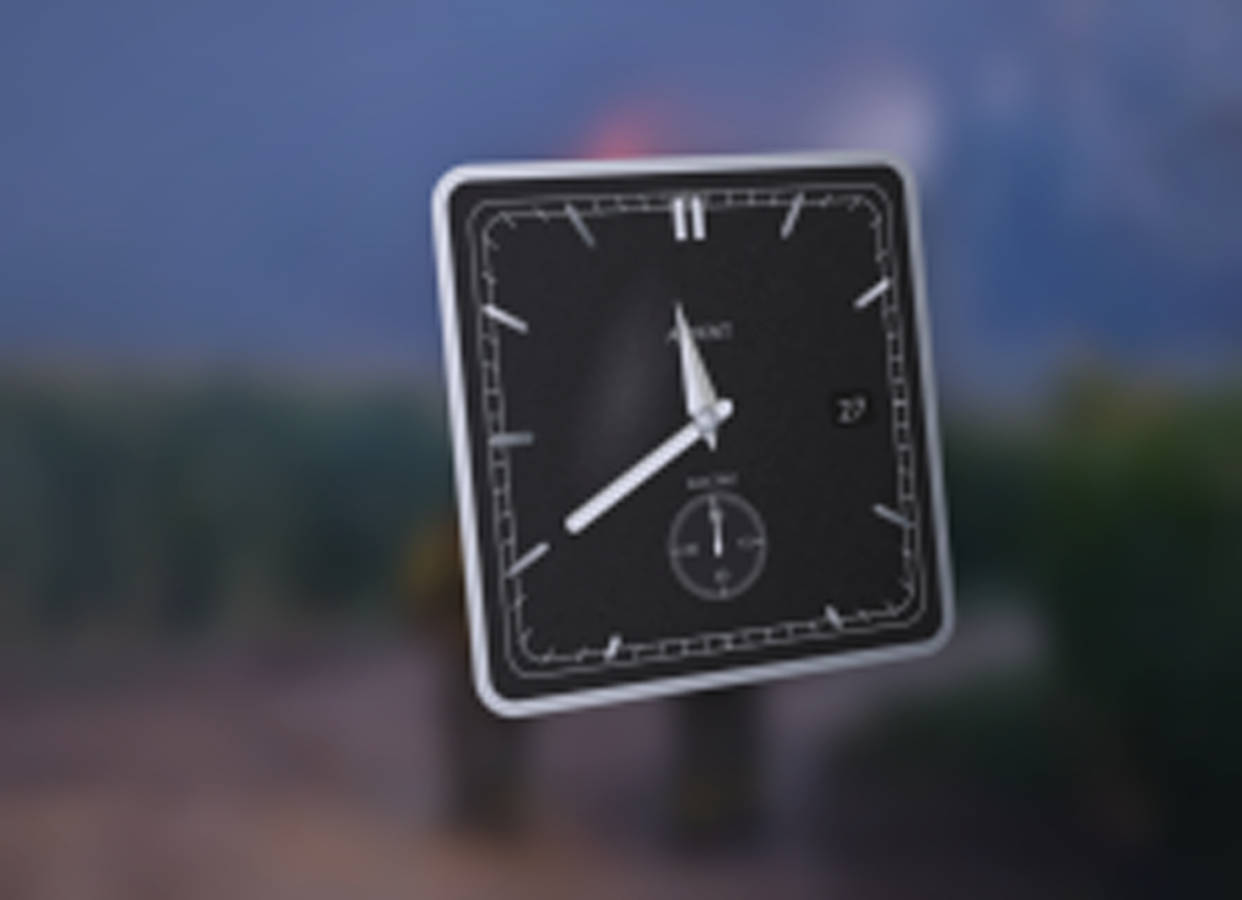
h=11 m=40
